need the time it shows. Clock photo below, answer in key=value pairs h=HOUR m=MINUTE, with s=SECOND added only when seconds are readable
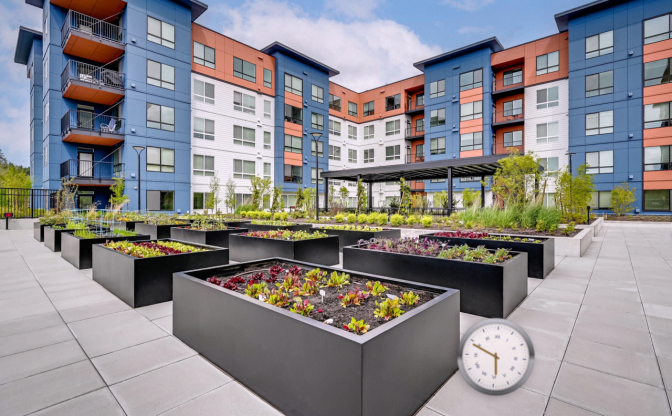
h=5 m=49
